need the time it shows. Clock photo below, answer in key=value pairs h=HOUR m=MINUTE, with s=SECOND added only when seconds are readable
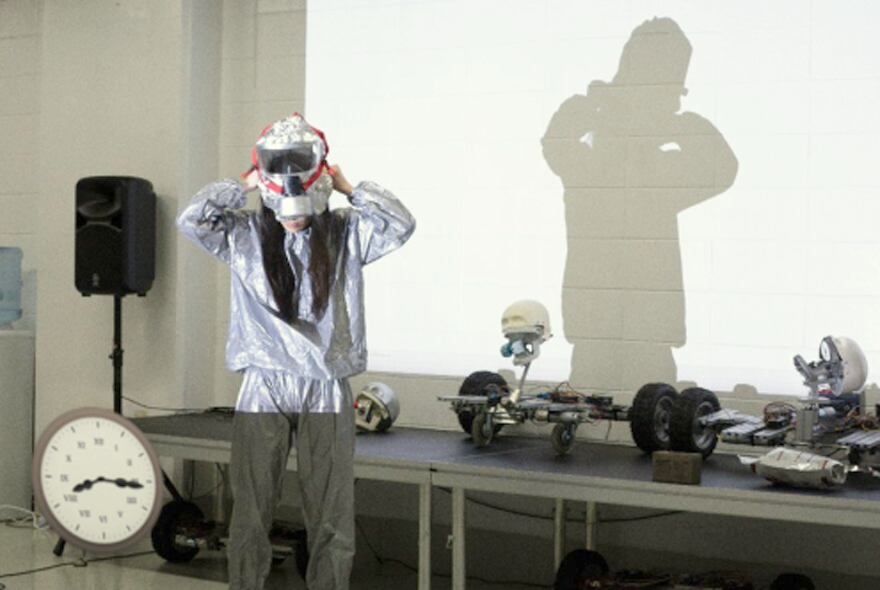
h=8 m=16
